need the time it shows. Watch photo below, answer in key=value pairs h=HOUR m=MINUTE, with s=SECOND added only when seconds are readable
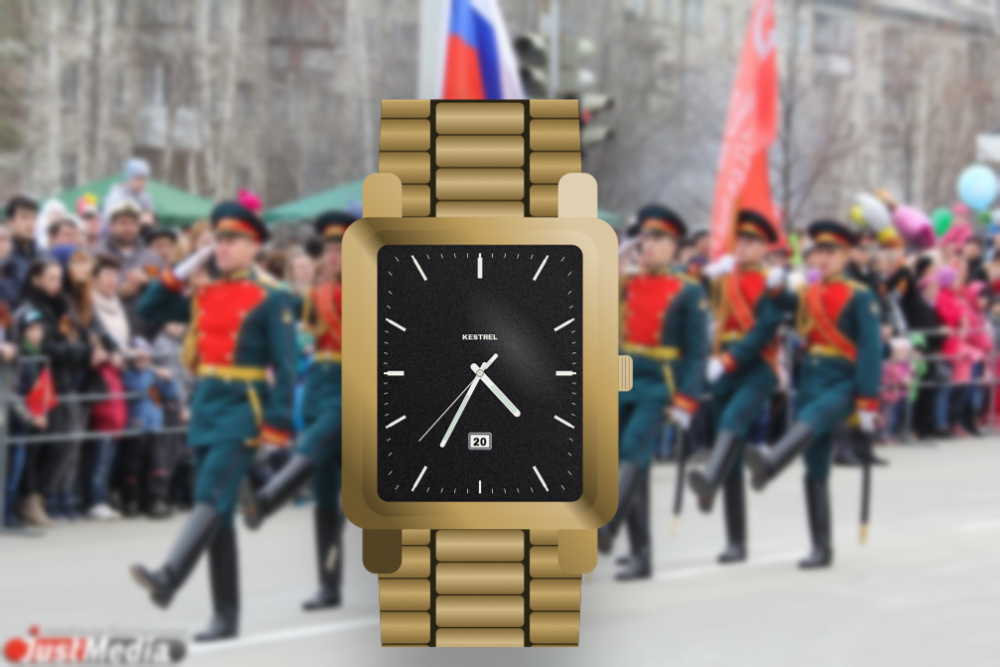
h=4 m=34 s=37
